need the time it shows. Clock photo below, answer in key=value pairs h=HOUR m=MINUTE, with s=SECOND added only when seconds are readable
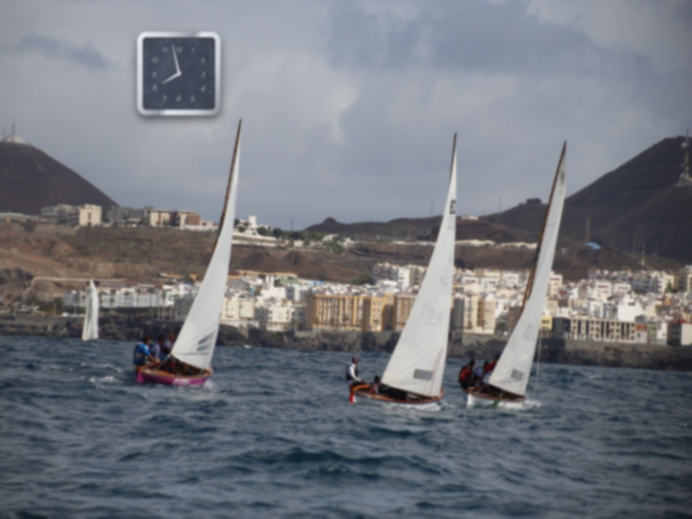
h=7 m=58
